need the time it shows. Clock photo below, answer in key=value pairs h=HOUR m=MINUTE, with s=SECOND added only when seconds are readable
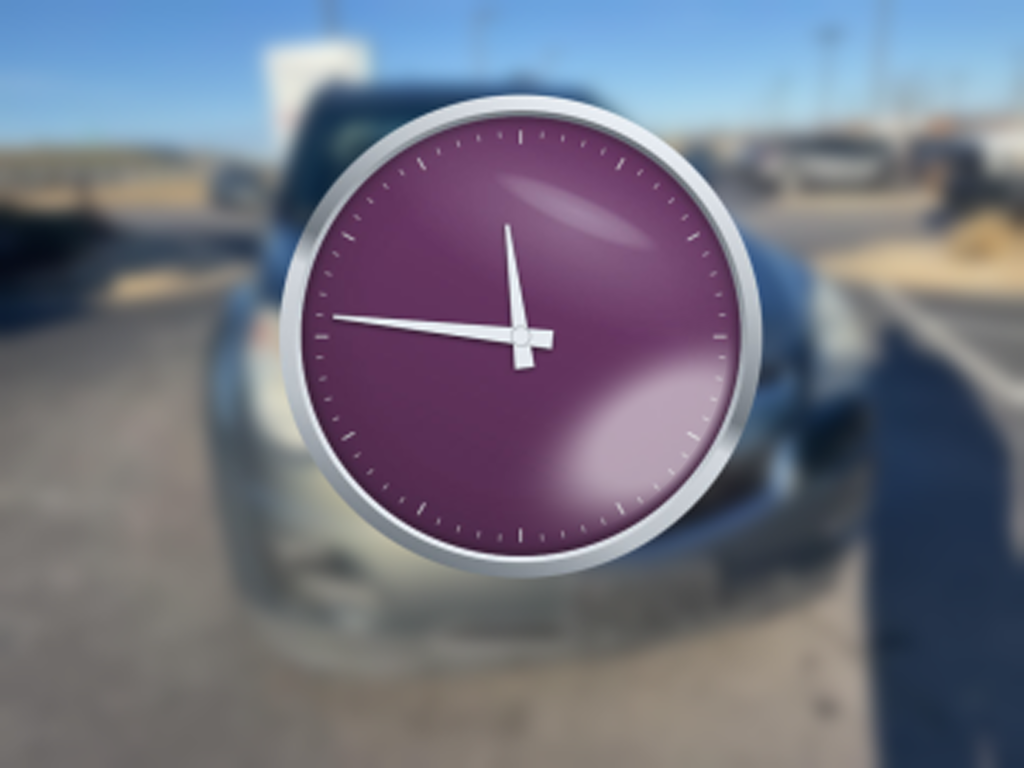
h=11 m=46
